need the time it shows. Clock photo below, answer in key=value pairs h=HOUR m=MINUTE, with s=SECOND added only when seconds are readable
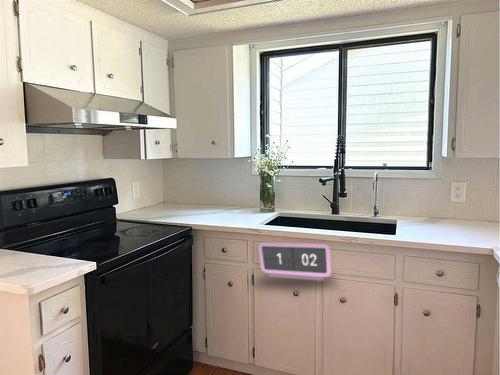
h=1 m=2
